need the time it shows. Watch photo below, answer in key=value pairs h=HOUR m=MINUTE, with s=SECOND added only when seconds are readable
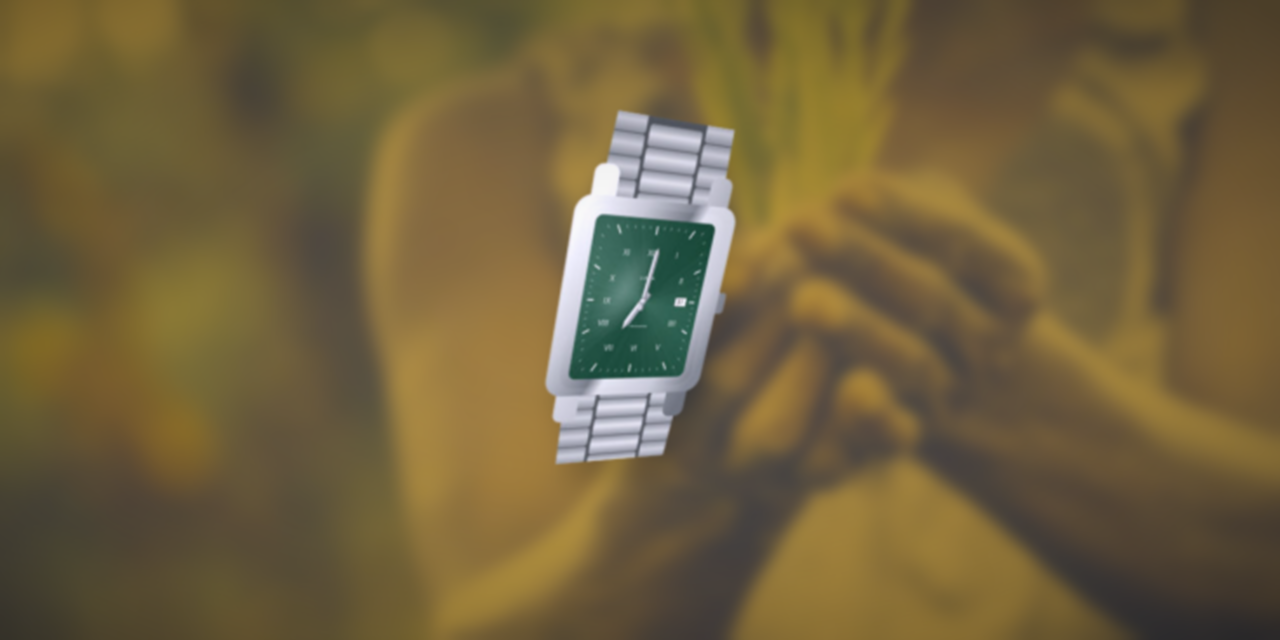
h=7 m=1
